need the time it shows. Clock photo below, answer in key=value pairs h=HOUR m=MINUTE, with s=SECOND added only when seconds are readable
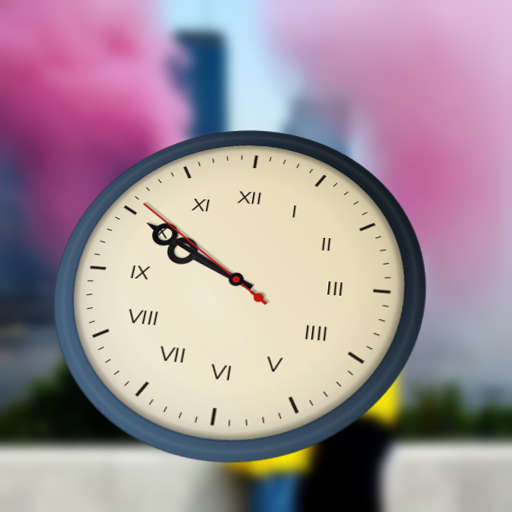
h=9 m=49 s=51
